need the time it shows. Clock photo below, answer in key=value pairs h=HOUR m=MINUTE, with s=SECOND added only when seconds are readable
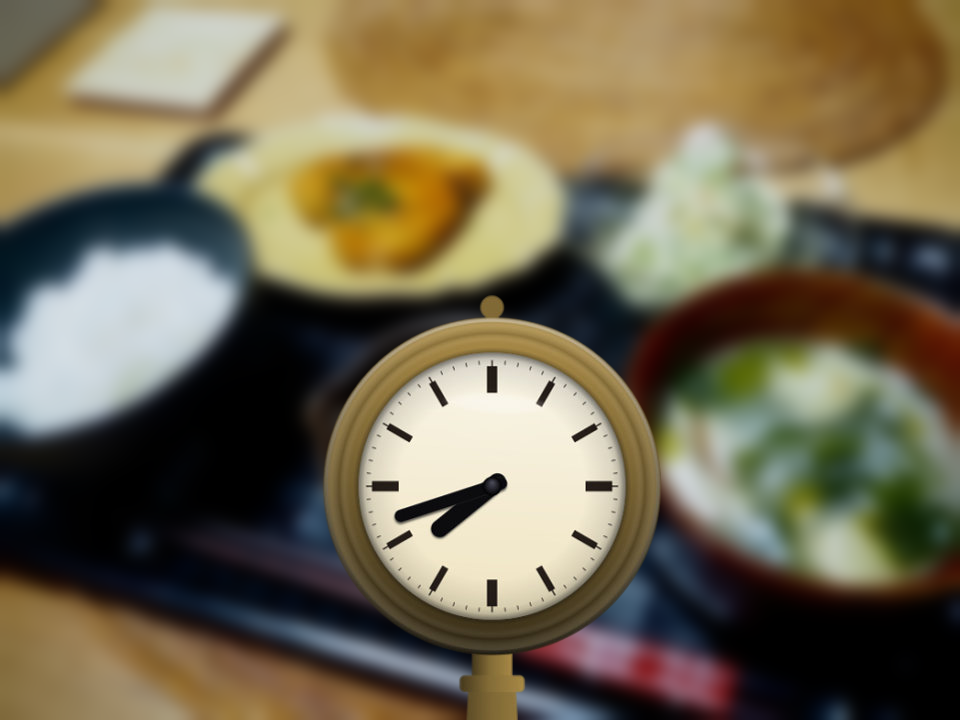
h=7 m=42
